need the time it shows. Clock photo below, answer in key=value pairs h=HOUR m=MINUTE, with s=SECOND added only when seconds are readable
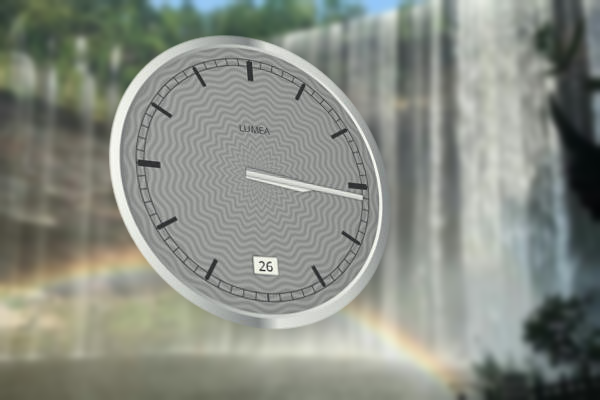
h=3 m=16
